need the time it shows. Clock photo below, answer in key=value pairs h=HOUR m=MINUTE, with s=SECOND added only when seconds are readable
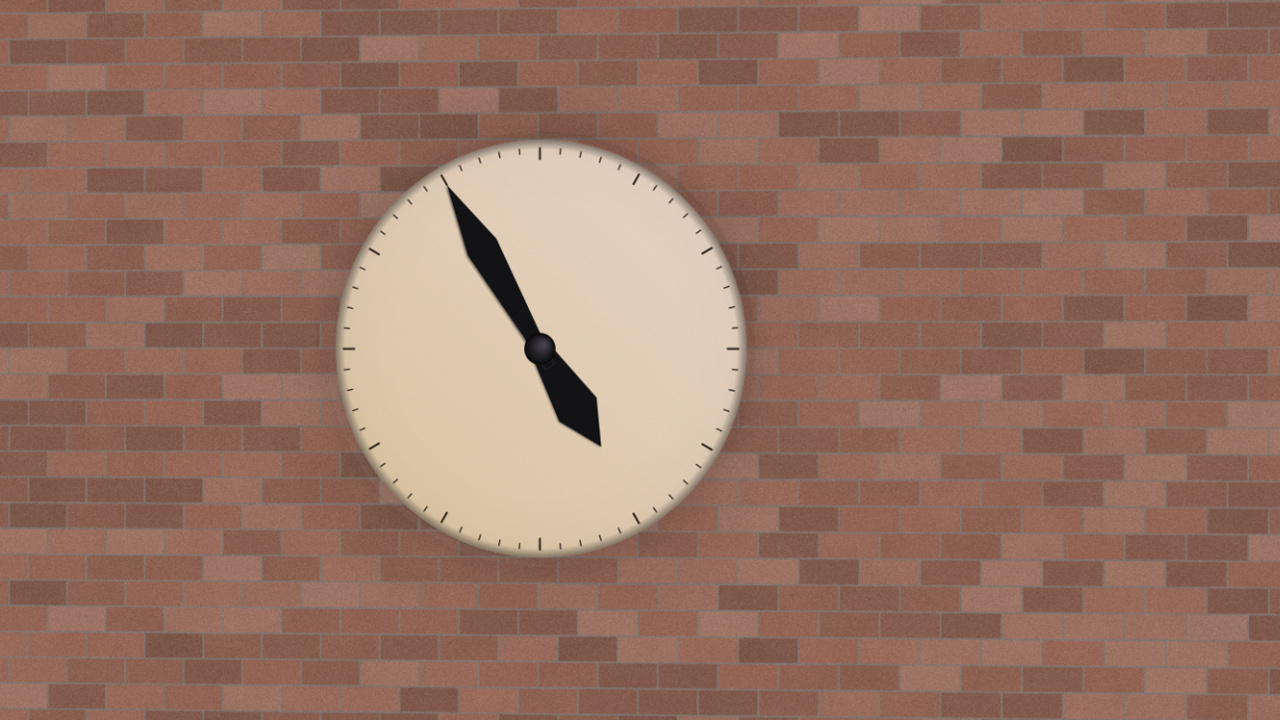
h=4 m=55
